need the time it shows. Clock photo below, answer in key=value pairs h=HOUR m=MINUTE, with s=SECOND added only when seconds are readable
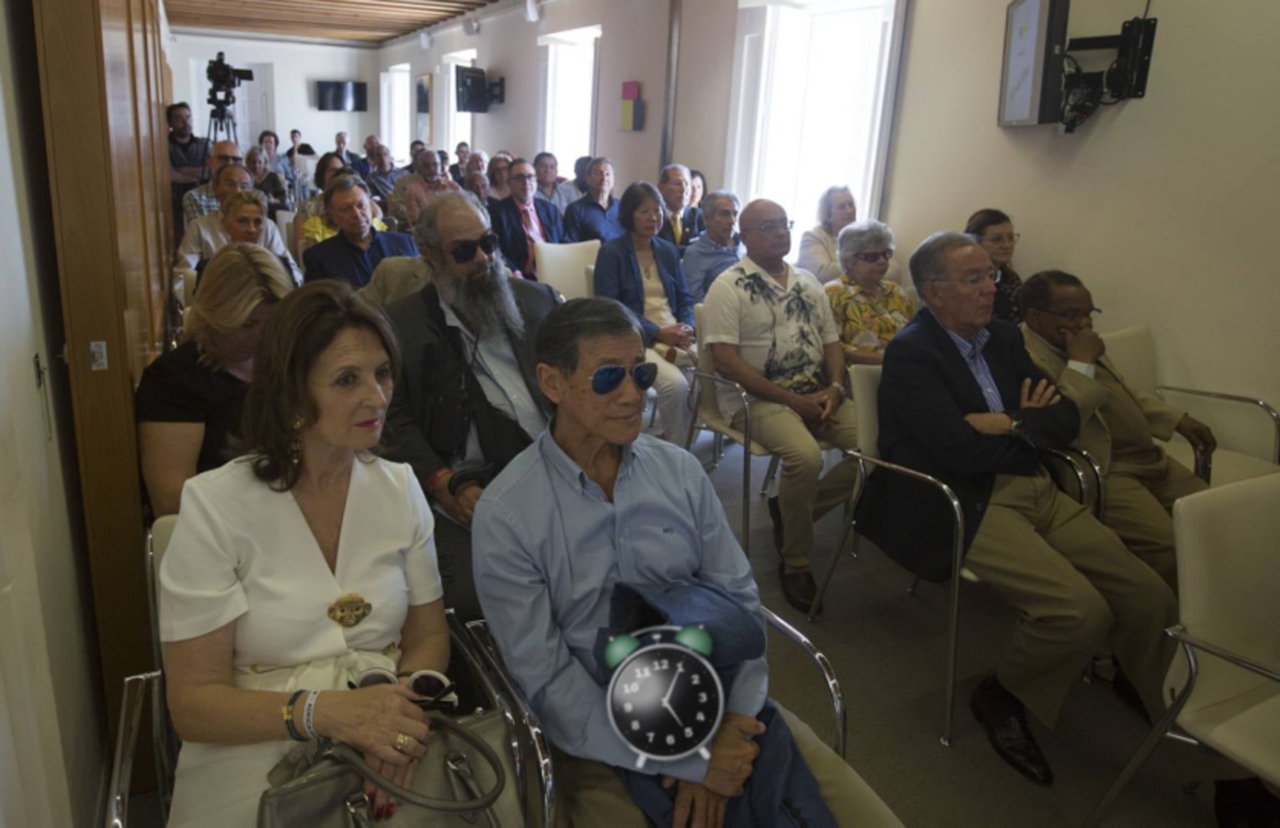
h=5 m=5
